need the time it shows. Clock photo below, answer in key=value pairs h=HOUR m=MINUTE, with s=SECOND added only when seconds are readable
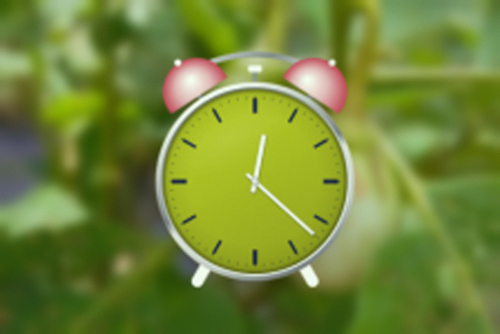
h=12 m=22
